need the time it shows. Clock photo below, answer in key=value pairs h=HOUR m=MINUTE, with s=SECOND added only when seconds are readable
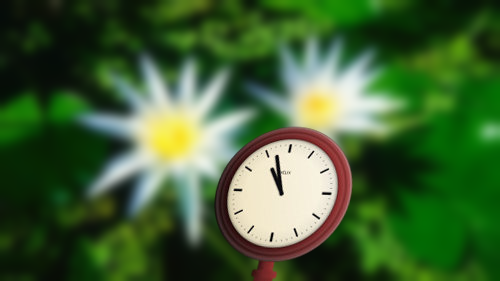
h=10 m=57
